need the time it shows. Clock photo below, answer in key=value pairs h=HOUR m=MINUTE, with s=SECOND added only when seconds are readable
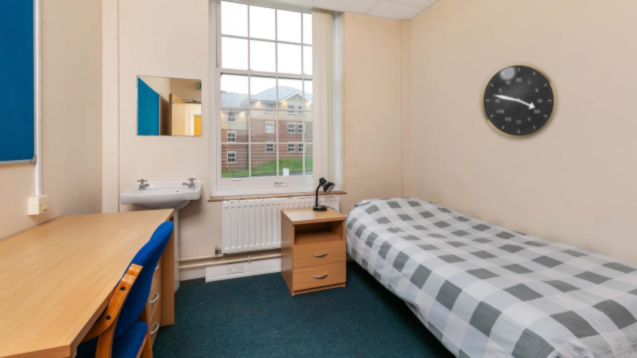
h=3 m=47
